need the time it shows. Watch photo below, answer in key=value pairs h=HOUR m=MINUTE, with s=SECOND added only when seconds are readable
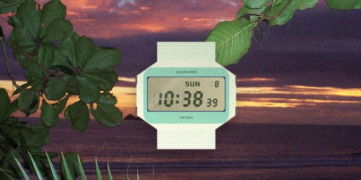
h=10 m=38
